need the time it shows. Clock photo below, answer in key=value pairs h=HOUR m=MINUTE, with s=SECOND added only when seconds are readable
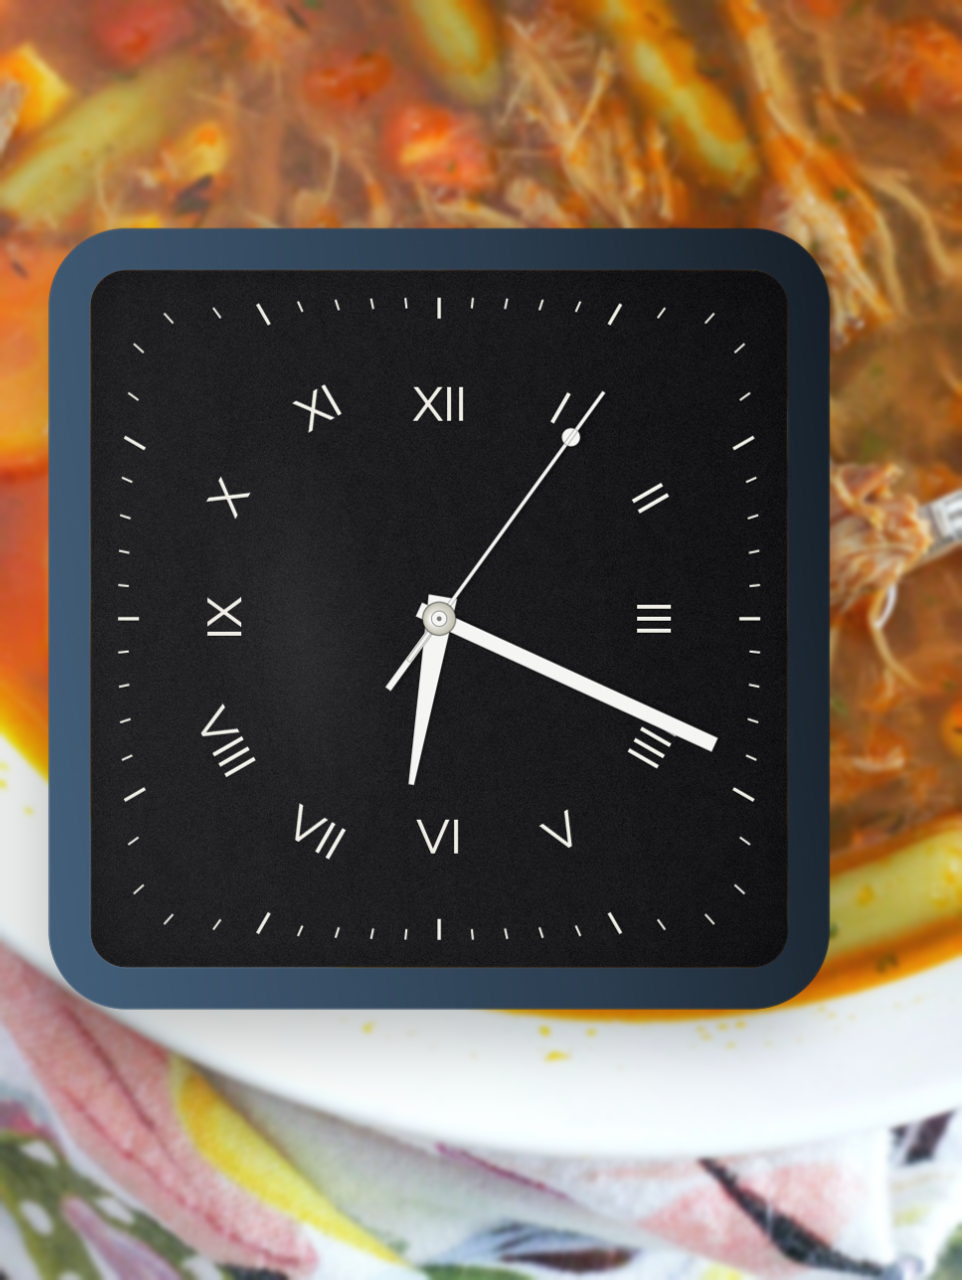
h=6 m=19 s=6
